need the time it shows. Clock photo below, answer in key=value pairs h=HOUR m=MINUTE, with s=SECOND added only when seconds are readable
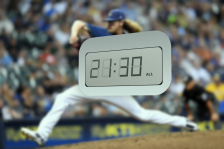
h=21 m=30
